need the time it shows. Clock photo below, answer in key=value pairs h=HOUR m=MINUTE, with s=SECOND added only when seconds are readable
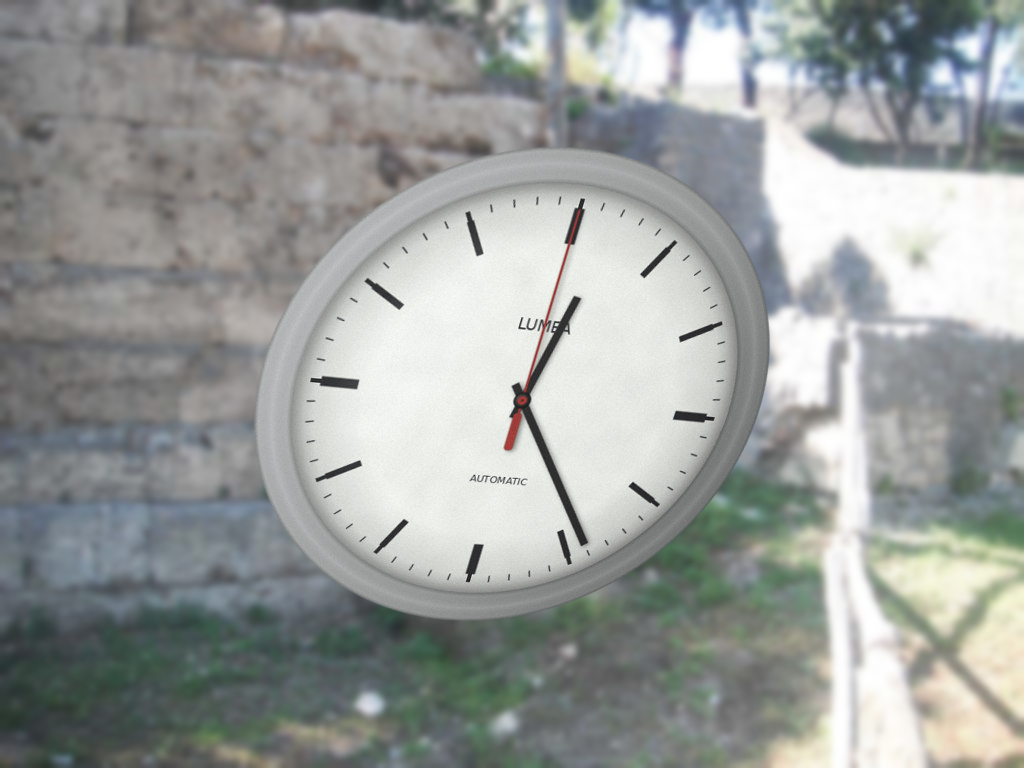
h=12 m=24 s=0
